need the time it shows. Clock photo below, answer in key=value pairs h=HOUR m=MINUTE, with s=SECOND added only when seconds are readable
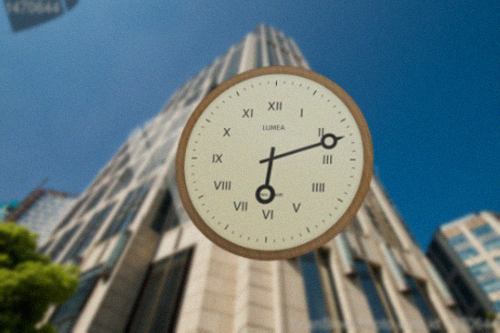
h=6 m=12
